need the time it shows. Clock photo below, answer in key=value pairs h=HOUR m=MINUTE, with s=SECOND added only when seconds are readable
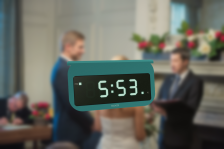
h=5 m=53
